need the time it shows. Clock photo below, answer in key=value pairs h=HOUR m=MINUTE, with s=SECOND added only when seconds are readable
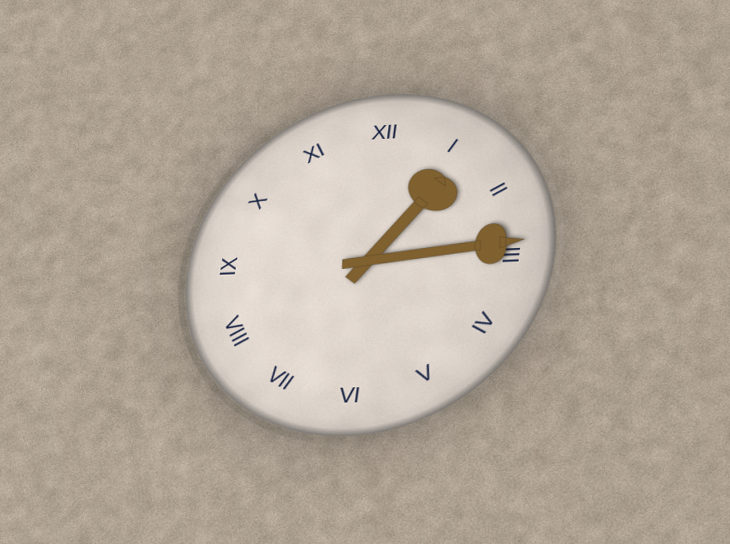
h=1 m=14
